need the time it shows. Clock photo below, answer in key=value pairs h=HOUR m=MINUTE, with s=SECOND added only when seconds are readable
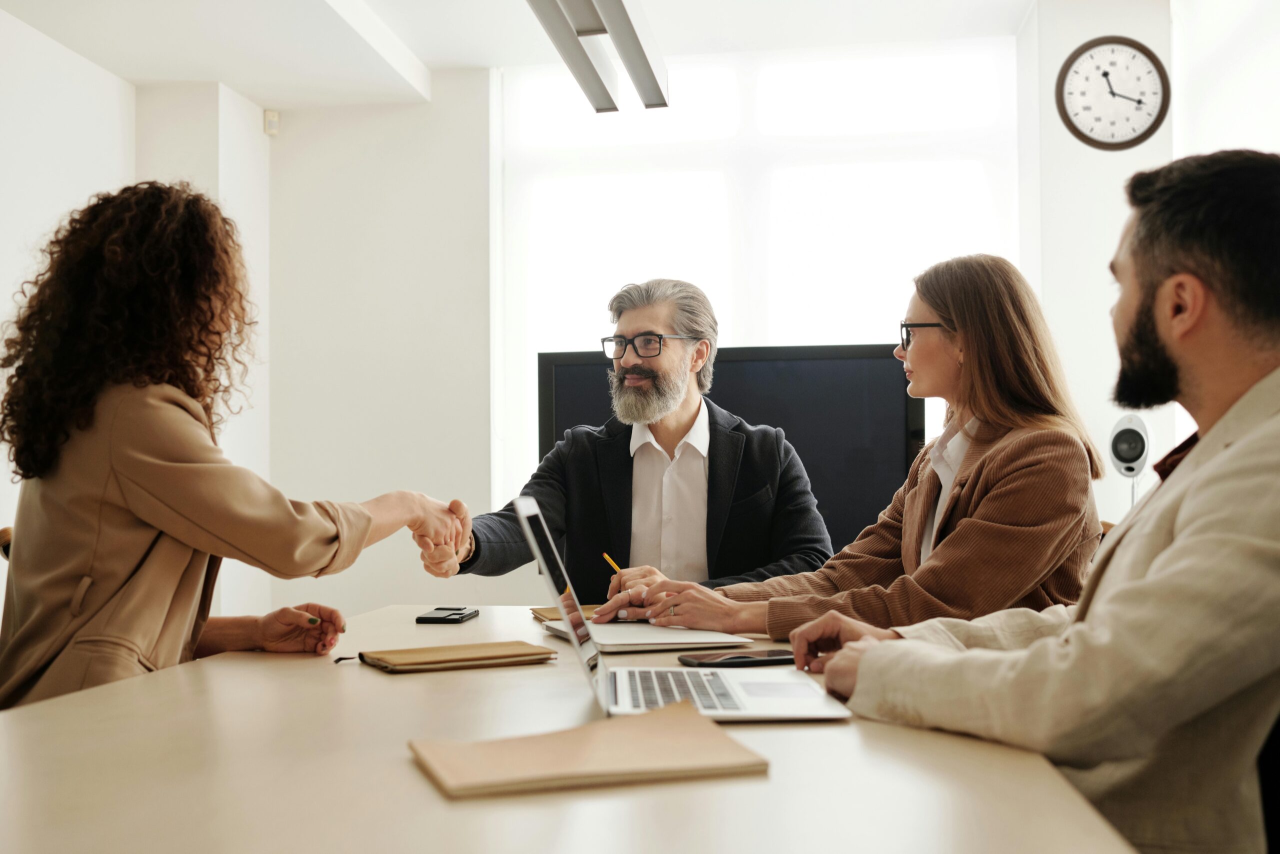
h=11 m=18
